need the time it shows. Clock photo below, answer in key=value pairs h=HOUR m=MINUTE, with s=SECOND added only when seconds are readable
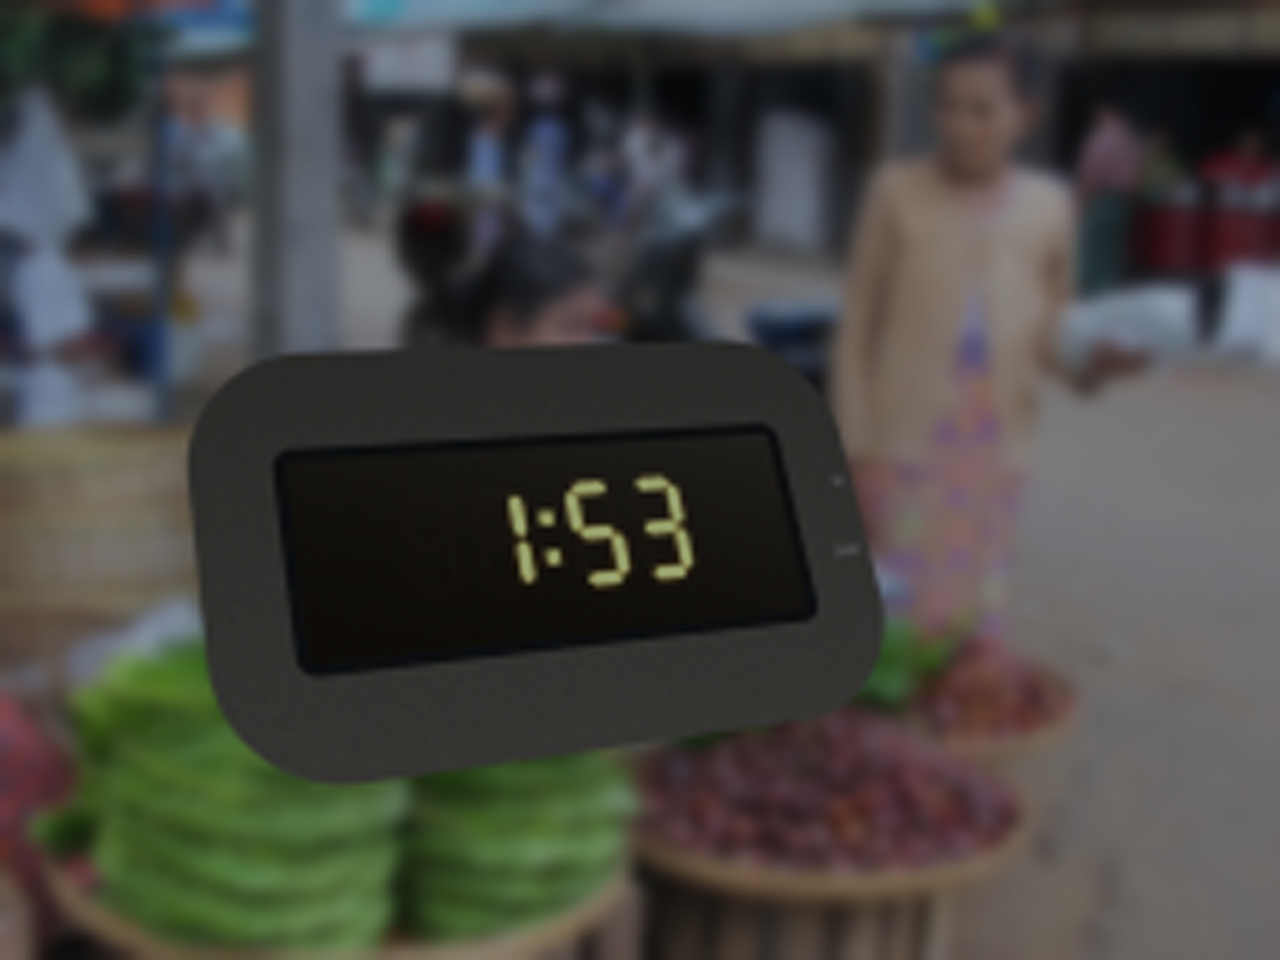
h=1 m=53
